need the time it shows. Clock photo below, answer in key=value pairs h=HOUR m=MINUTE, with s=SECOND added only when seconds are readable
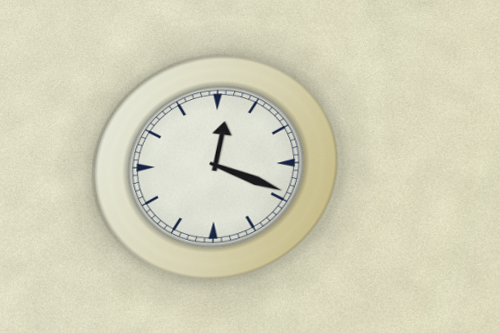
h=12 m=19
